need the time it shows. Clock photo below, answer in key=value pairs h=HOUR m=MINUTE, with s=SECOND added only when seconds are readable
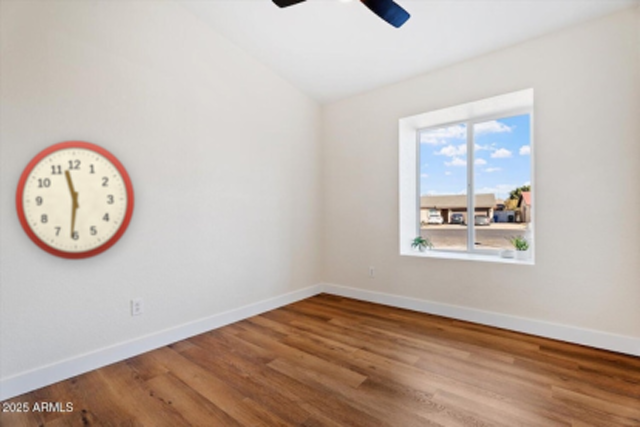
h=11 m=31
